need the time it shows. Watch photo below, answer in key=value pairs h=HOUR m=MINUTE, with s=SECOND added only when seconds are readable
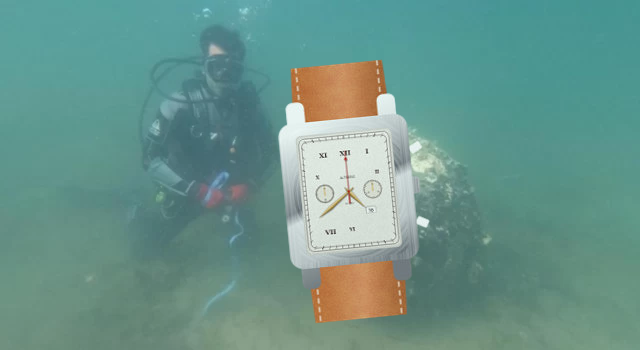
h=4 m=39
